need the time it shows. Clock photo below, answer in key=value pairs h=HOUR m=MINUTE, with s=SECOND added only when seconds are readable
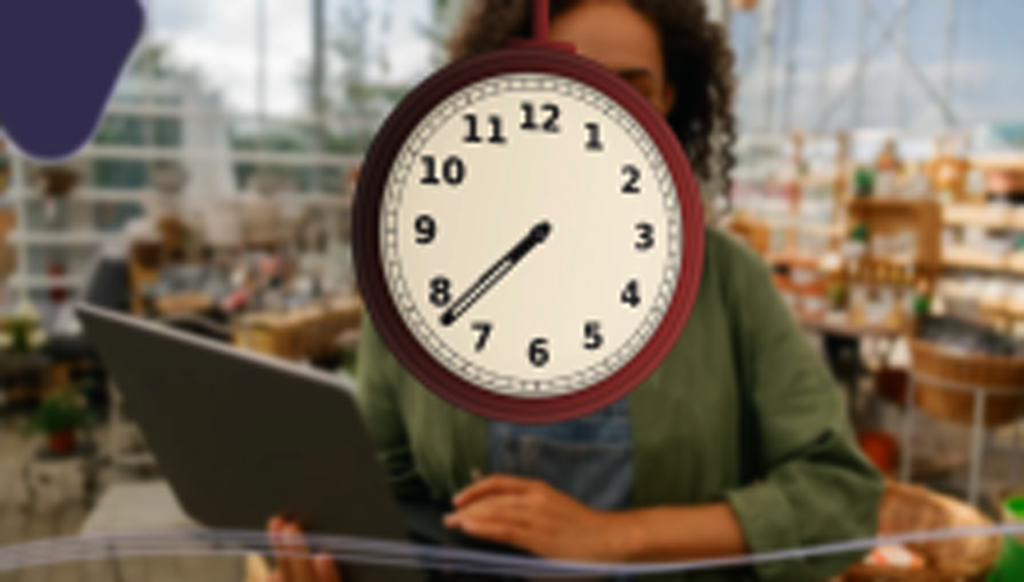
h=7 m=38
